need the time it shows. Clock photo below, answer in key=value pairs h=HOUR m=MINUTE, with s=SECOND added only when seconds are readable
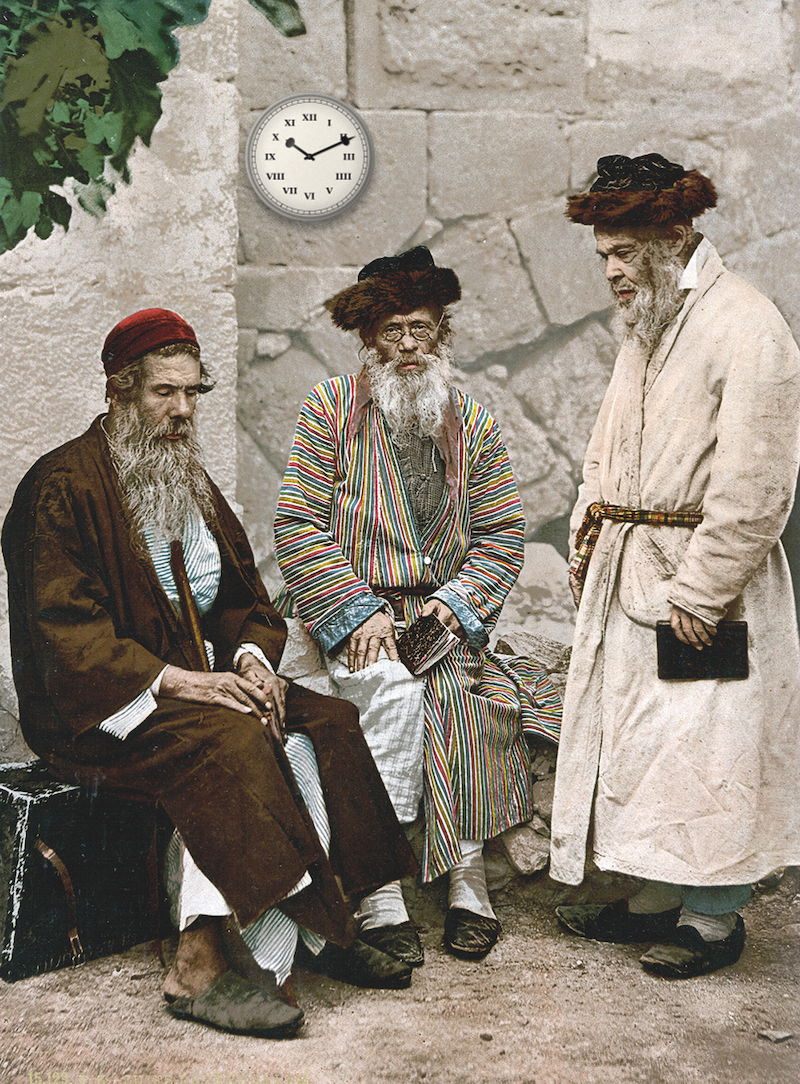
h=10 m=11
